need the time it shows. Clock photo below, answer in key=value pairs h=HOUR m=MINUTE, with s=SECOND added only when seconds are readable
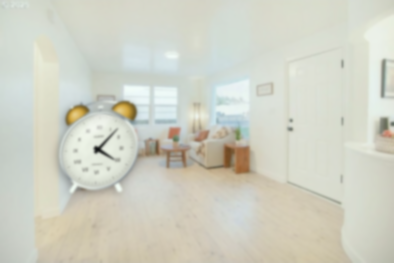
h=4 m=7
